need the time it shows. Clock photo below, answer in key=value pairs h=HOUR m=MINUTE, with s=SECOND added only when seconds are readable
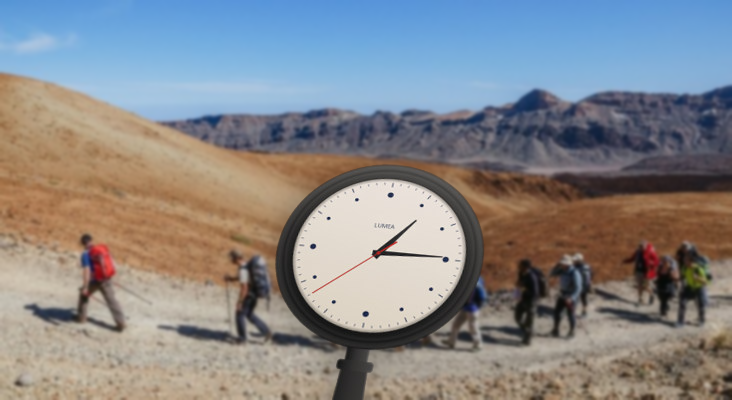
h=1 m=14 s=38
